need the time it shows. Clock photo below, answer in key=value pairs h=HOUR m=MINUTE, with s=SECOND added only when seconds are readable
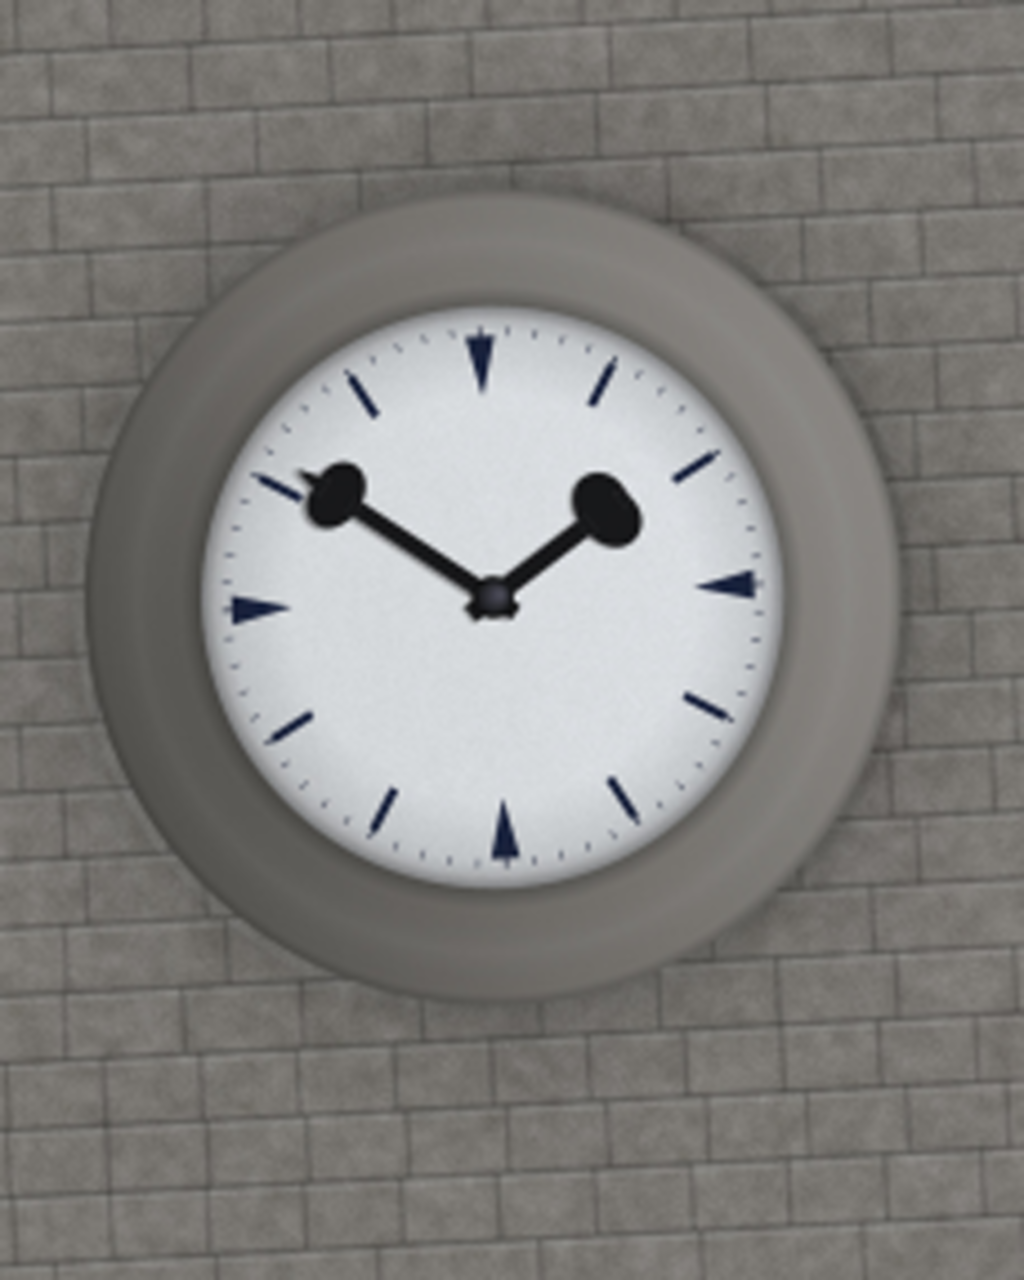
h=1 m=51
